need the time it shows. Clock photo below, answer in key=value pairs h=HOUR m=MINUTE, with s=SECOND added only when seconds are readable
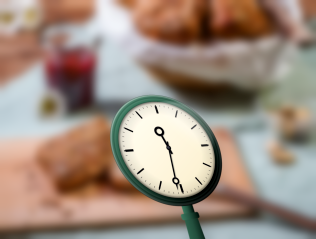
h=11 m=31
